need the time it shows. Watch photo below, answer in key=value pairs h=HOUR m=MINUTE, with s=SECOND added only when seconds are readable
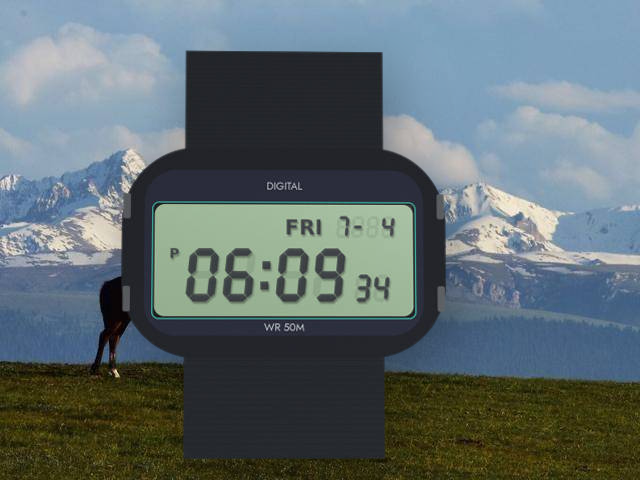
h=6 m=9 s=34
